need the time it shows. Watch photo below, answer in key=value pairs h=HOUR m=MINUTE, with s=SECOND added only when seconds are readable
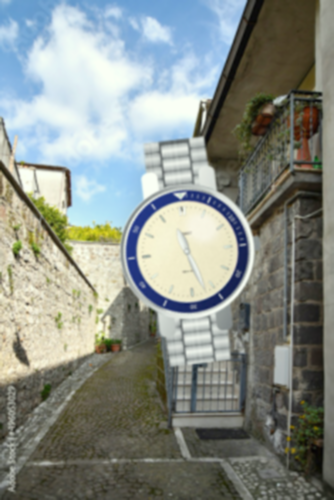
h=11 m=27
